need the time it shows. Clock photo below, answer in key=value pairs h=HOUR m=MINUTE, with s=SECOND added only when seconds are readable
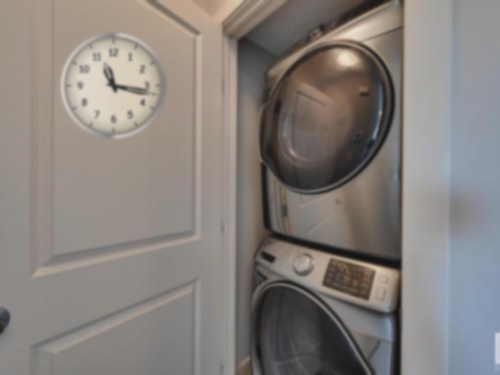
h=11 m=17
